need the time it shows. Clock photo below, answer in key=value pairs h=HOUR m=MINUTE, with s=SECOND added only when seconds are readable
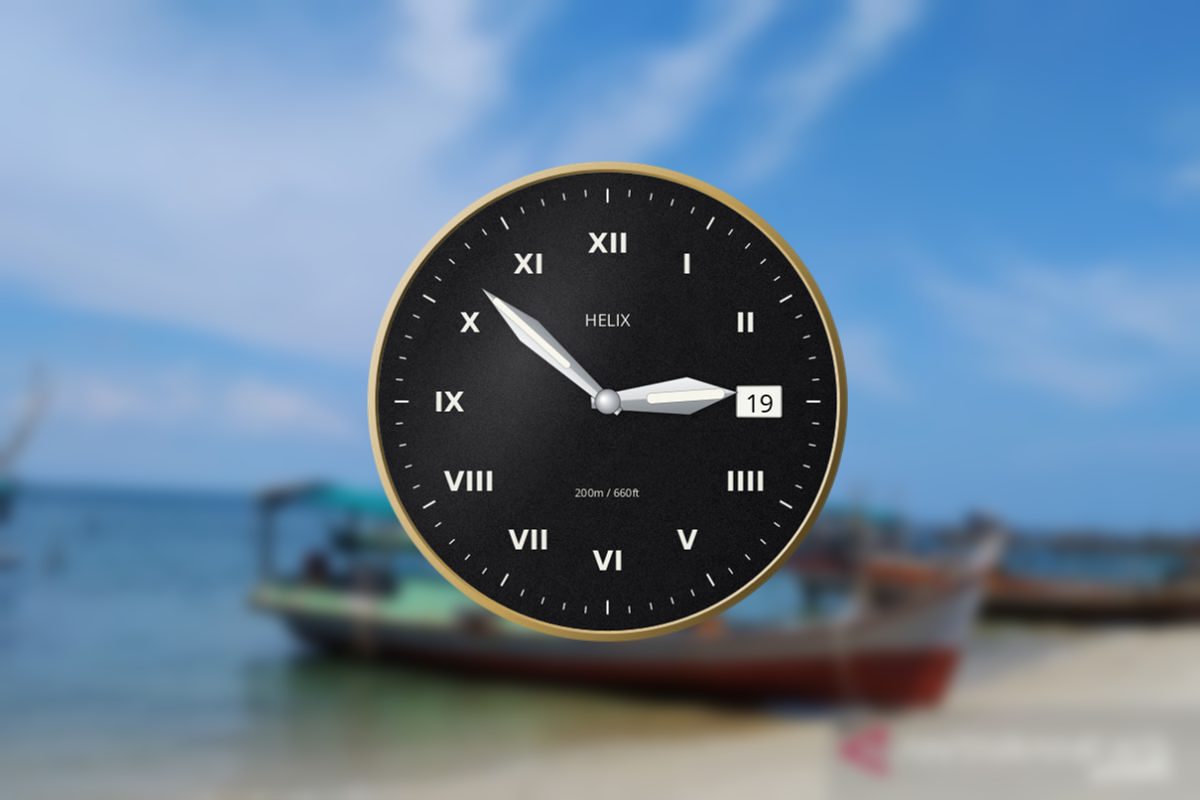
h=2 m=52
